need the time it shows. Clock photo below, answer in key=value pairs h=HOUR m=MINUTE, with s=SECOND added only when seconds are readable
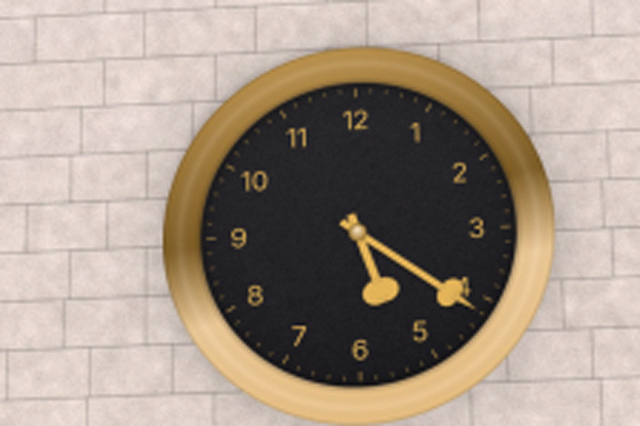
h=5 m=21
